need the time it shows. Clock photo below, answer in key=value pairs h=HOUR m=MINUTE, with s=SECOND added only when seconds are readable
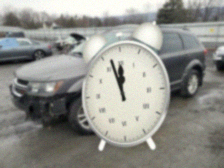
h=11 m=57
